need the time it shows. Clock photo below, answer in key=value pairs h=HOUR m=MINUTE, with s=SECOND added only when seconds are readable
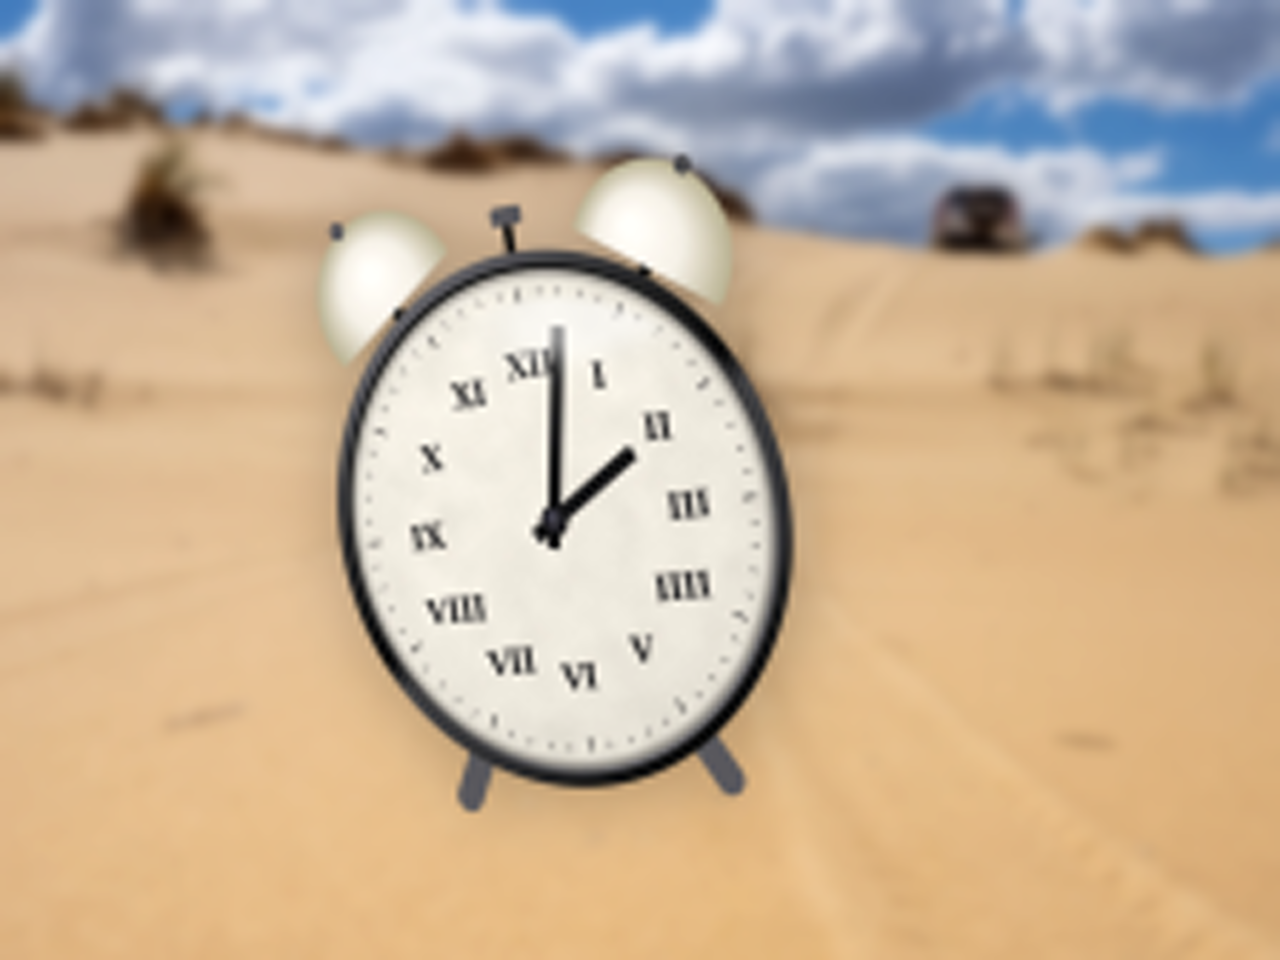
h=2 m=2
